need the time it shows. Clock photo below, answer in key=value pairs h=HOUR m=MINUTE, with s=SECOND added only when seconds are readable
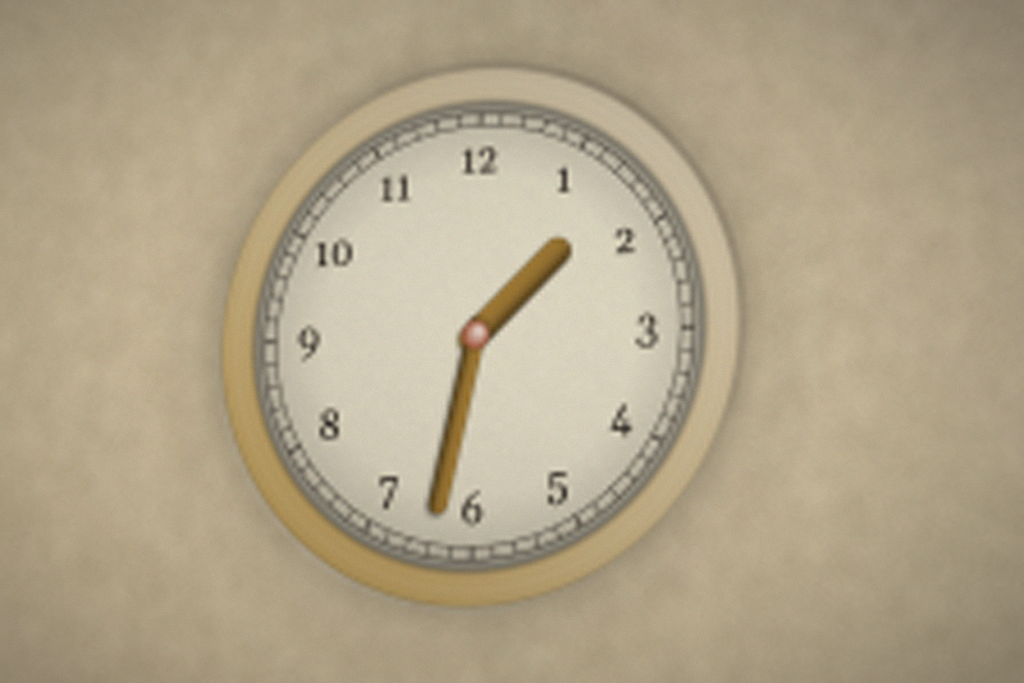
h=1 m=32
